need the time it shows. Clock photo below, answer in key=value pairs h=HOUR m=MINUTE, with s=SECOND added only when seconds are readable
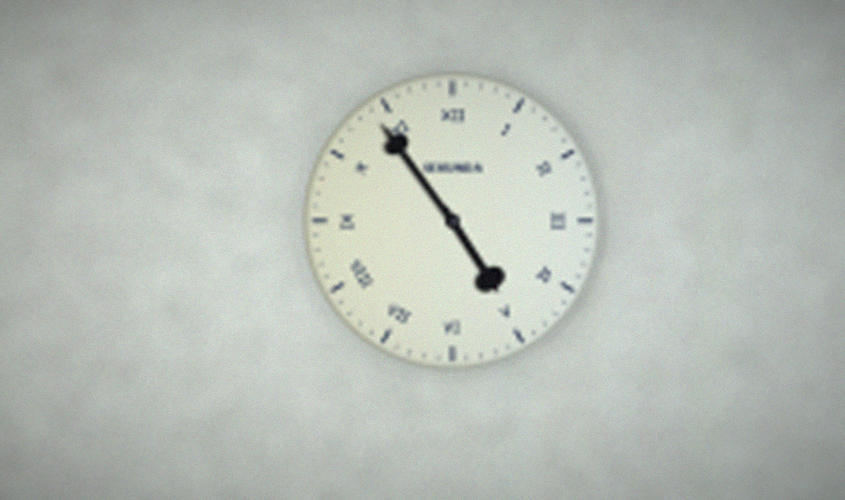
h=4 m=54
